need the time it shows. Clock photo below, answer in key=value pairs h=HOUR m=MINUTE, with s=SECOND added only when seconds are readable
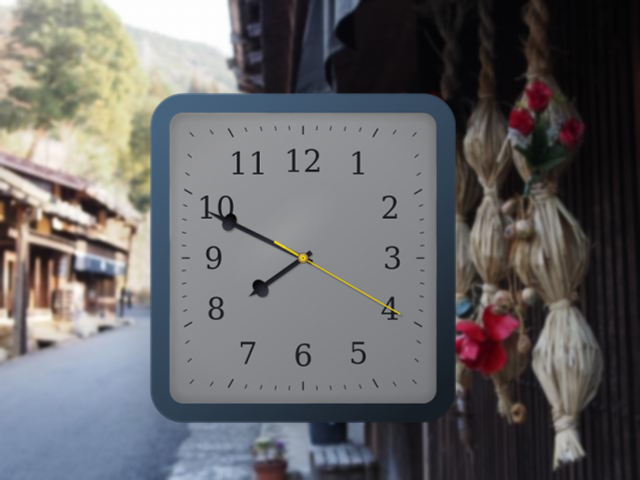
h=7 m=49 s=20
